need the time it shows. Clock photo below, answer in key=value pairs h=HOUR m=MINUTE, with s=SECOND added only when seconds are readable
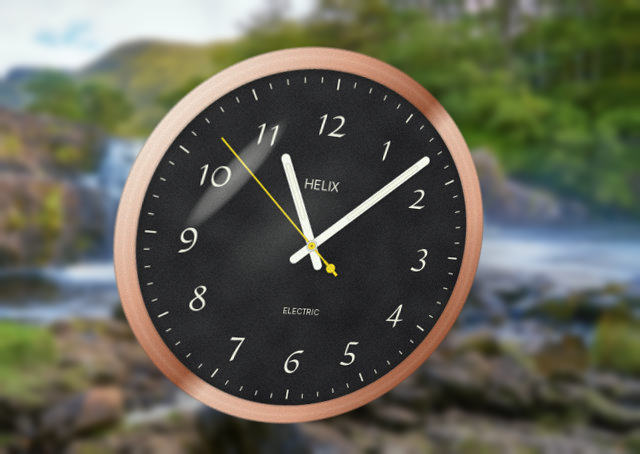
h=11 m=7 s=52
